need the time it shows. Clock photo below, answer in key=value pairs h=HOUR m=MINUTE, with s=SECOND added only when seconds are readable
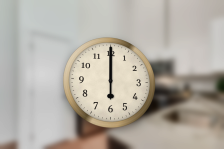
h=6 m=0
